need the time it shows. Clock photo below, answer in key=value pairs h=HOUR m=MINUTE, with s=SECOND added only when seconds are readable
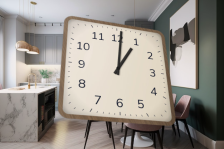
h=1 m=1
